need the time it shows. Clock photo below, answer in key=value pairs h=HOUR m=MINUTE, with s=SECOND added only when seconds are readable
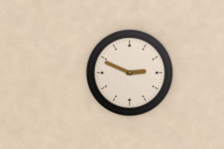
h=2 m=49
